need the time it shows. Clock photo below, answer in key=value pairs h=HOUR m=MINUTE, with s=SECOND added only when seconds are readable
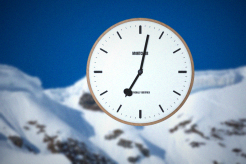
h=7 m=2
